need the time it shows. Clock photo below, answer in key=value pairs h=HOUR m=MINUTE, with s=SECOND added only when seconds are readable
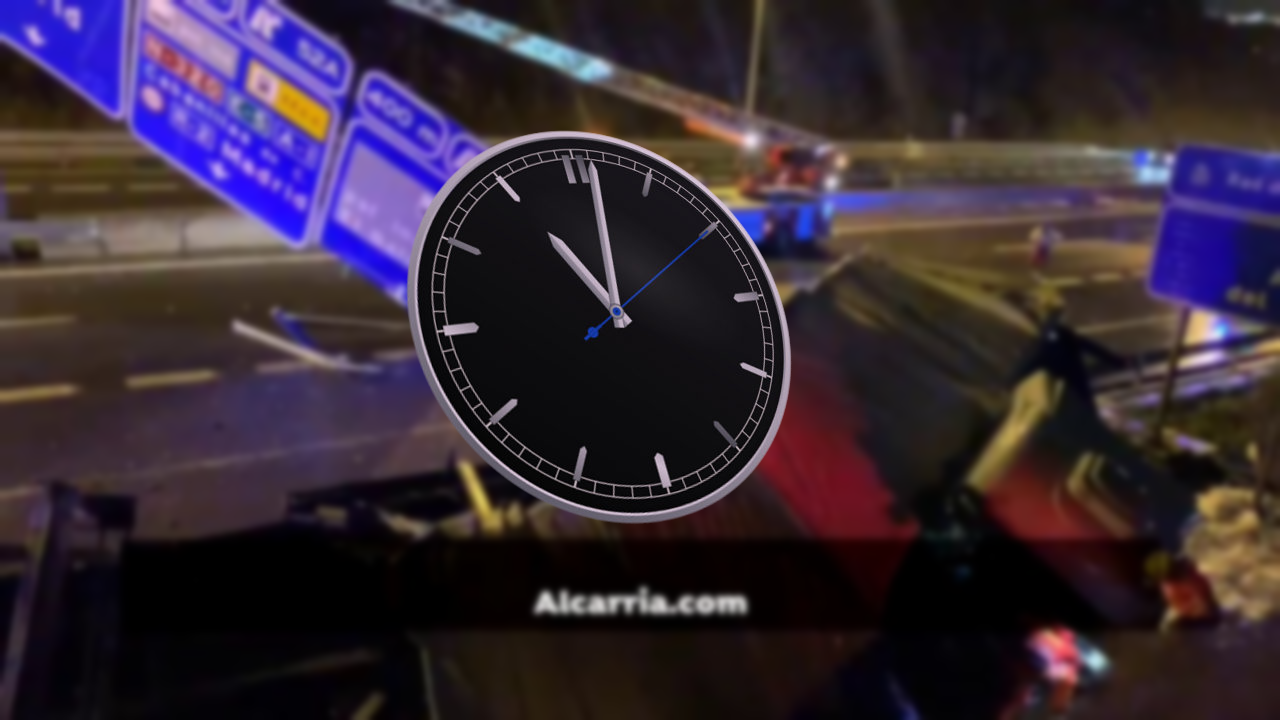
h=11 m=1 s=10
